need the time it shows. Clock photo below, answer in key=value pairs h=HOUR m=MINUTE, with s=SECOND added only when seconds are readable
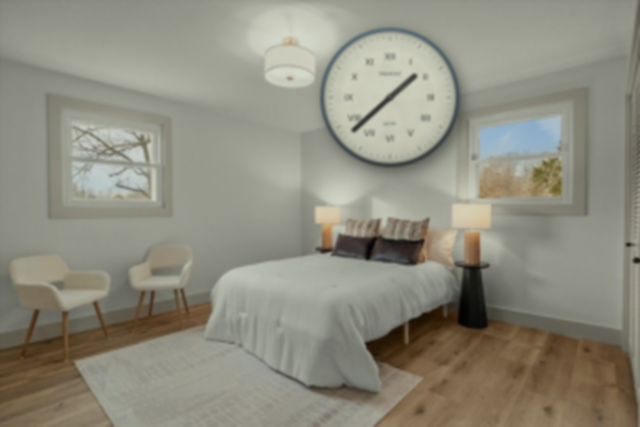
h=1 m=38
